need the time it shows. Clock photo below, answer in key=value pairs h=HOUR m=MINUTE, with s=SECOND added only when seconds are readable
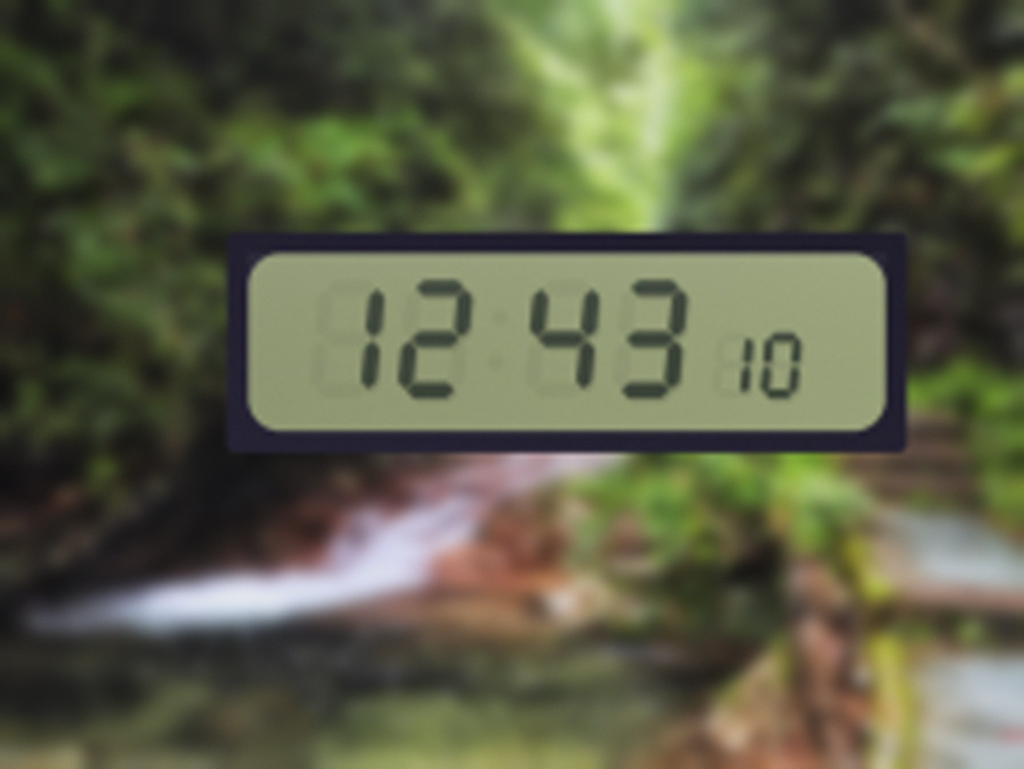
h=12 m=43 s=10
